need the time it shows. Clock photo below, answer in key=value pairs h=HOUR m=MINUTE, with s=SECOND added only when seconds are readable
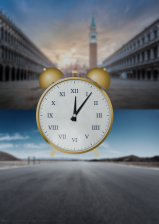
h=12 m=6
